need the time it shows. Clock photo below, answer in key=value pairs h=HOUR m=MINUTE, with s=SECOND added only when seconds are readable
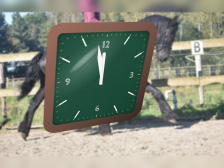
h=11 m=58
